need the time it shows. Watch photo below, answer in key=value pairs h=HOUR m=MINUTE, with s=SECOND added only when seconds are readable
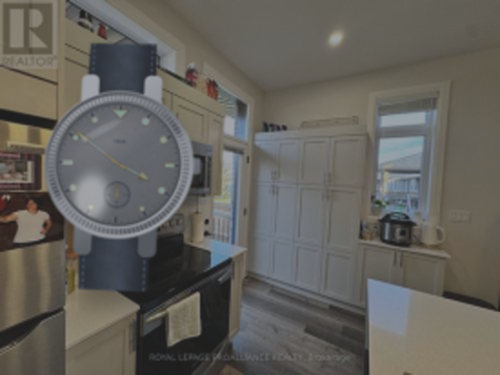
h=3 m=51
